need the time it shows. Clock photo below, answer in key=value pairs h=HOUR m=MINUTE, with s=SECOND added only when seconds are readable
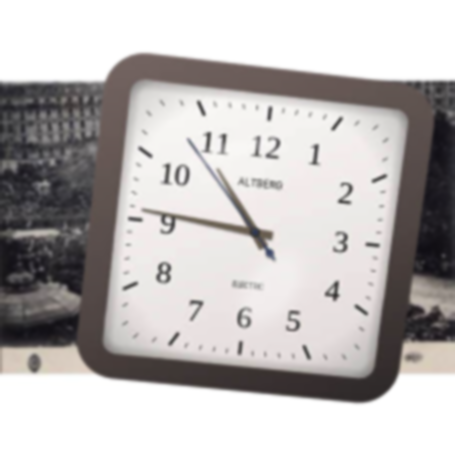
h=10 m=45 s=53
